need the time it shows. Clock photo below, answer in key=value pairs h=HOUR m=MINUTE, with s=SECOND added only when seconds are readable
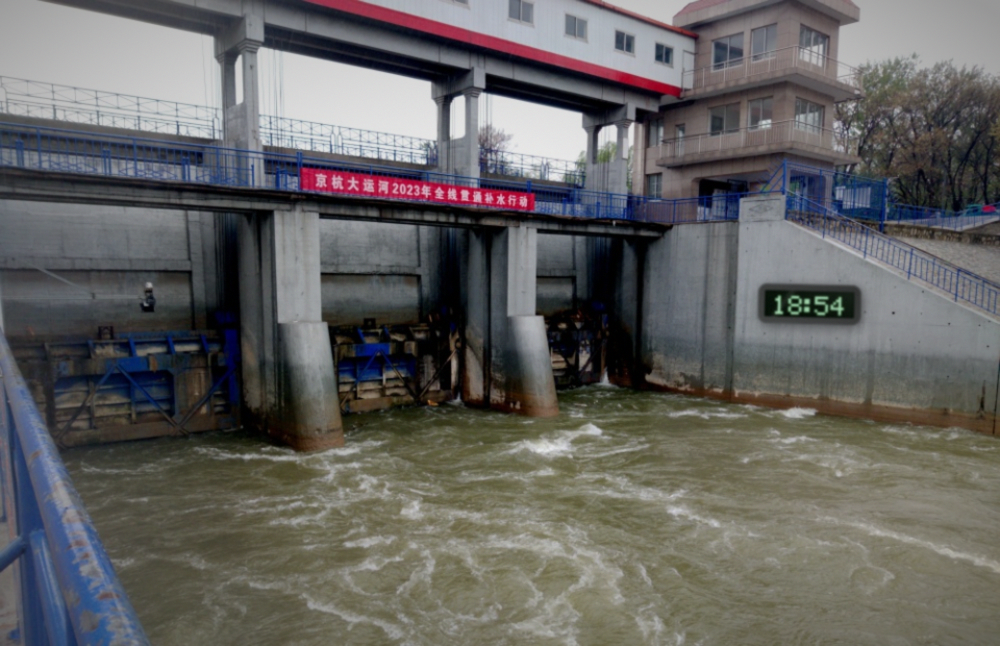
h=18 m=54
